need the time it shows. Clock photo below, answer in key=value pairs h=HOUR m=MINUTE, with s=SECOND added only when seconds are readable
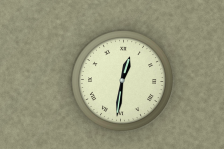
h=12 m=31
